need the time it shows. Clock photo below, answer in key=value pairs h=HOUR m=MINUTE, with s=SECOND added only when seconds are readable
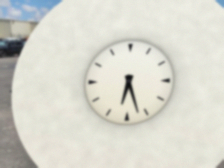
h=6 m=27
